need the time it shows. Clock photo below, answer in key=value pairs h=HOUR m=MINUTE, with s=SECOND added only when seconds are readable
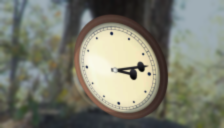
h=3 m=13
